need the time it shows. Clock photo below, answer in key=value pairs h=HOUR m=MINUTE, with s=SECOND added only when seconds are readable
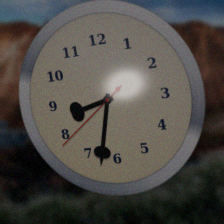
h=8 m=32 s=39
